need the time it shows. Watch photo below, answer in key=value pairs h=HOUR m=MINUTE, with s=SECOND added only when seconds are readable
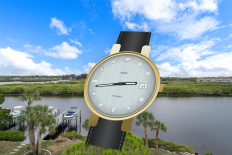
h=2 m=43
